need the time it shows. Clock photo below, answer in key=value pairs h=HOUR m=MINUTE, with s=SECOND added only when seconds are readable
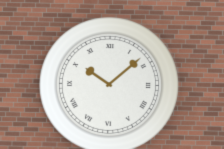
h=10 m=8
